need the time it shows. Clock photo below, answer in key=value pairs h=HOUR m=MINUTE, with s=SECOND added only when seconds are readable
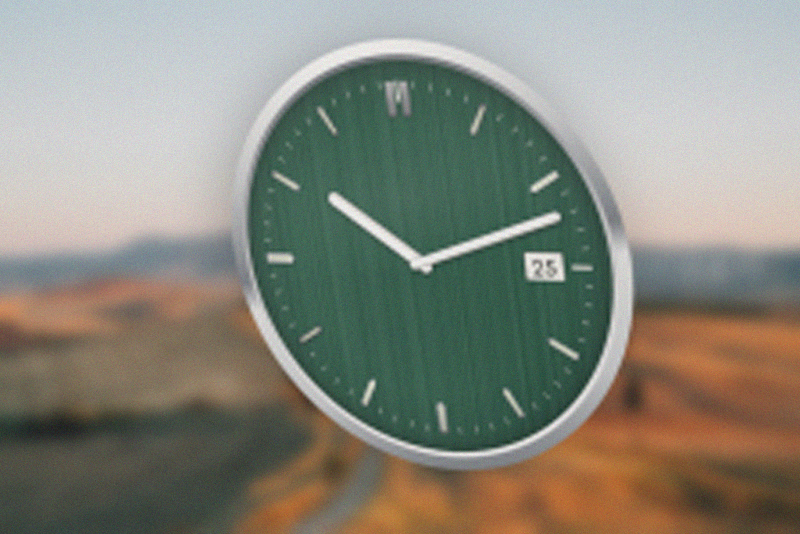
h=10 m=12
